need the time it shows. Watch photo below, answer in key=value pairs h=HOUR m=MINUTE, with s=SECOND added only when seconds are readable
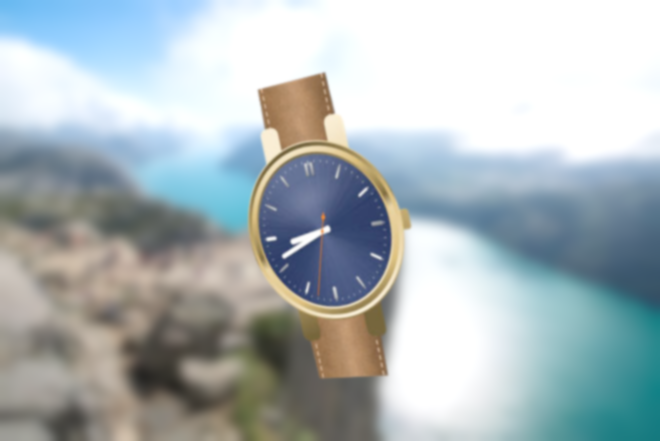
h=8 m=41 s=33
